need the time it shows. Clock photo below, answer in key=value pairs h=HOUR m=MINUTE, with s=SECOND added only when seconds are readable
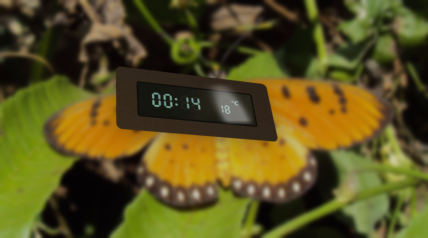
h=0 m=14
